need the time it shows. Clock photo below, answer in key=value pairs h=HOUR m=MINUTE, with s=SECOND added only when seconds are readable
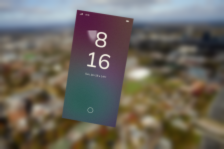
h=8 m=16
